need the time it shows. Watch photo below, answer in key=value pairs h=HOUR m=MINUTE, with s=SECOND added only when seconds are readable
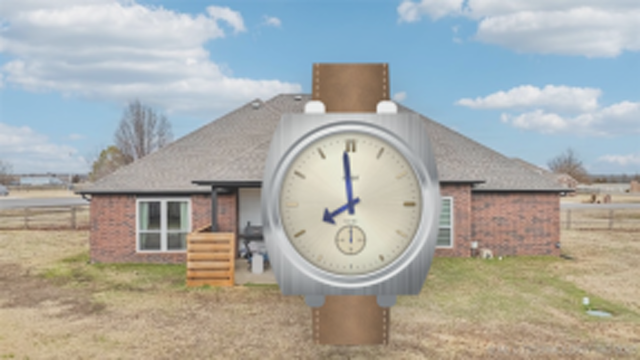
h=7 m=59
